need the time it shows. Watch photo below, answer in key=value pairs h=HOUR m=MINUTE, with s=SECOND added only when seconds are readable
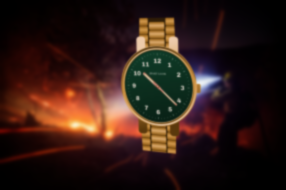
h=10 m=22
